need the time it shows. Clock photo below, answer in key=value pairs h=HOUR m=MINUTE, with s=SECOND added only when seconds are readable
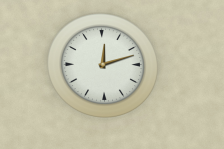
h=12 m=12
